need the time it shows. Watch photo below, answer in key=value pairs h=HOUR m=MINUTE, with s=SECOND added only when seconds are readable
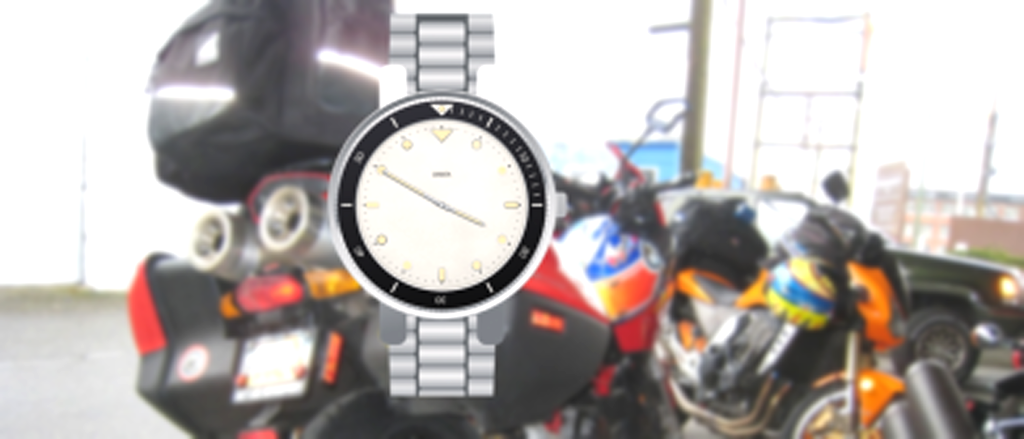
h=3 m=50
